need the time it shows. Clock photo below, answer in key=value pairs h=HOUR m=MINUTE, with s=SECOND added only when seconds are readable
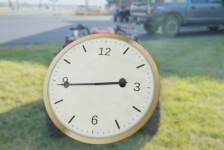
h=2 m=44
